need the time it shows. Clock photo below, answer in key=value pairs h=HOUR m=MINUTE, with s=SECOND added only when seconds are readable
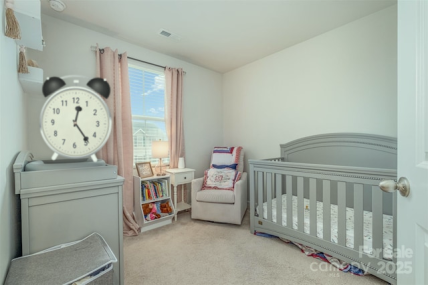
h=12 m=24
